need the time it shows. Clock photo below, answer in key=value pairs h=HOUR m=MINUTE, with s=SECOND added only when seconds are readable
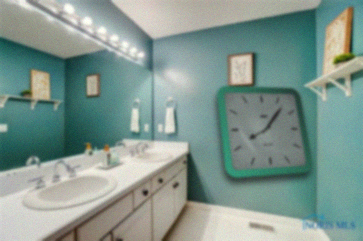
h=8 m=7
